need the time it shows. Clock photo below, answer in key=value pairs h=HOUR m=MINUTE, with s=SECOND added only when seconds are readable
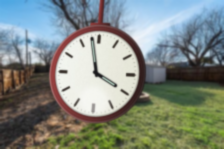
h=3 m=58
